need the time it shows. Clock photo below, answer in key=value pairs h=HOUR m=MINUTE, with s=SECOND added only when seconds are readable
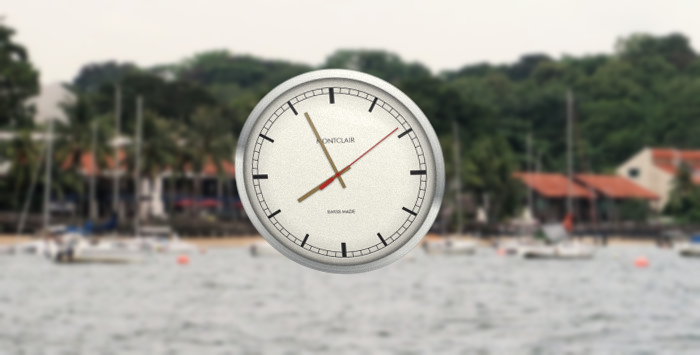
h=7 m=56 s=9
